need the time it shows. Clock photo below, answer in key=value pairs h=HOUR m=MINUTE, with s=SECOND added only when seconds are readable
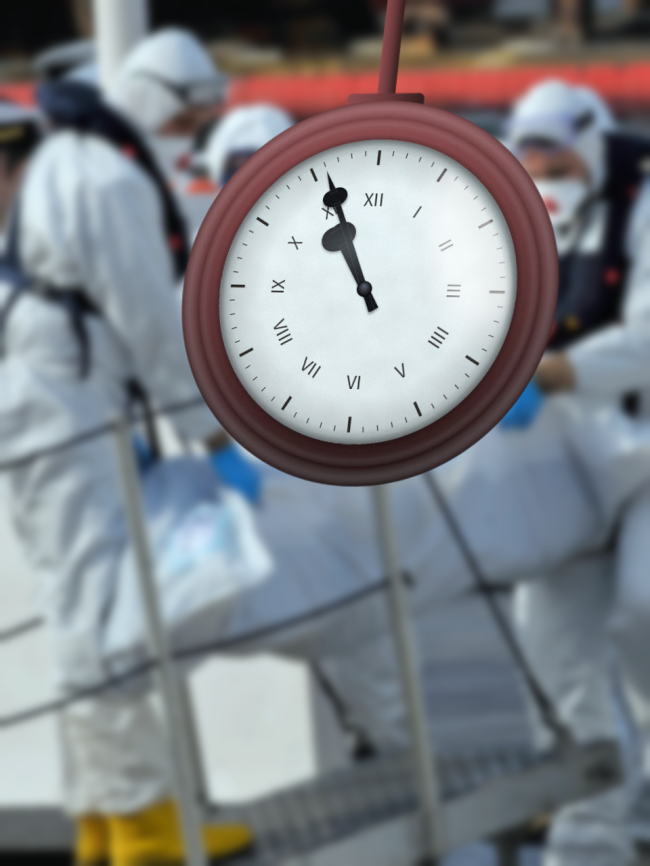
h=10 m=56
